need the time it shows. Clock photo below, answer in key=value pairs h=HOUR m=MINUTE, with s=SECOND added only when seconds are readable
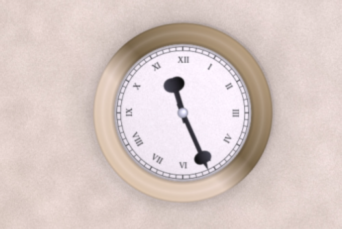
h=11 m=26
